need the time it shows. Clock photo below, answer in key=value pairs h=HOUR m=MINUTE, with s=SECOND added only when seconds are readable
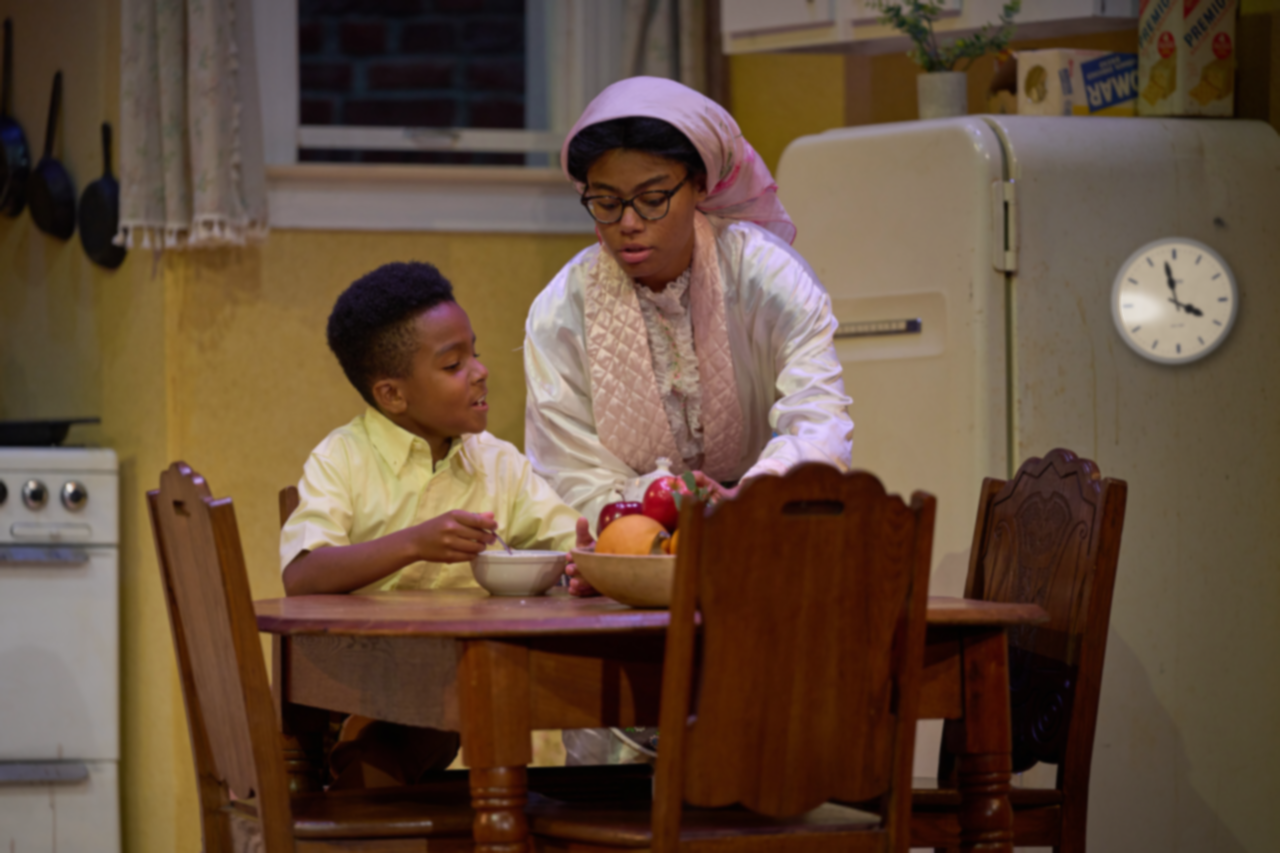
h=3 m=58
